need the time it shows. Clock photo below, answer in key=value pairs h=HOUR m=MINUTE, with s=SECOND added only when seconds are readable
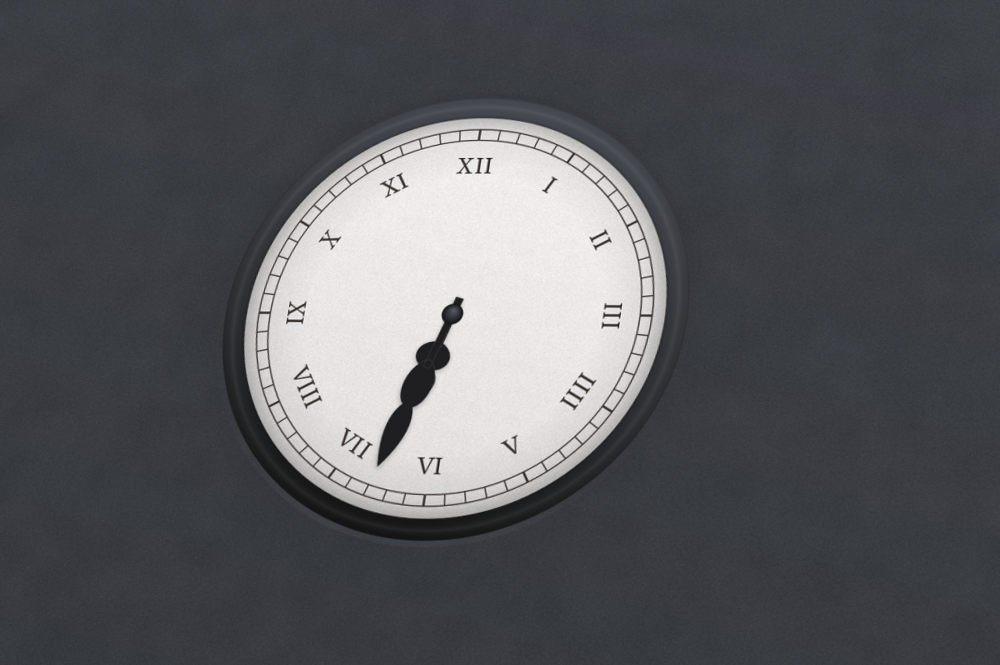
h=6 m=33
